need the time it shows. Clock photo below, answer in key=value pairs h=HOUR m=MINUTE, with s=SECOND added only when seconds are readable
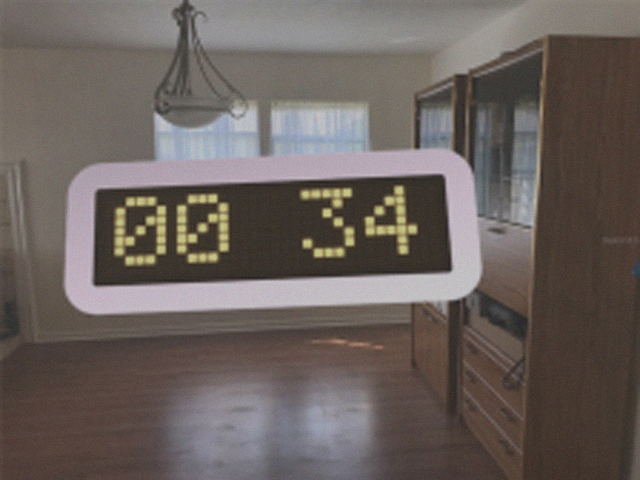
h=0 m=34
